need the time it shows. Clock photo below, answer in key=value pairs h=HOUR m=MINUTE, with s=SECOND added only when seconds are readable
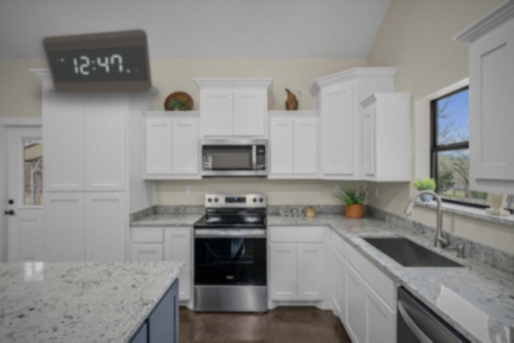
h=12 m=47
